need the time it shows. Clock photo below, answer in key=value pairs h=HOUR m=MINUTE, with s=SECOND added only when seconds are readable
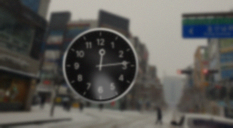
h=12 m=14
